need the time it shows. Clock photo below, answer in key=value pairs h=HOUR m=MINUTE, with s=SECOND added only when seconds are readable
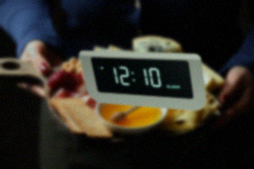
h=12 m=10
